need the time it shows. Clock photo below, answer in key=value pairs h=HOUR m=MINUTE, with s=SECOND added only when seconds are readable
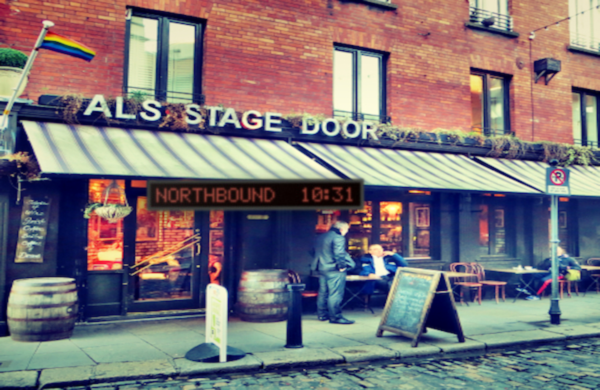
h=10 m=31
